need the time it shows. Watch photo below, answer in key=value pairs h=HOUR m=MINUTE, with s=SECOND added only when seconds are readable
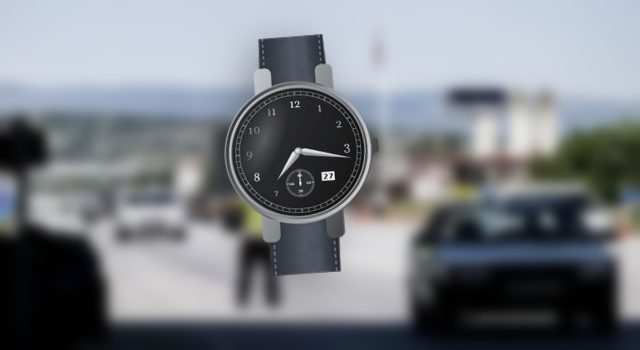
h=7 m=17
